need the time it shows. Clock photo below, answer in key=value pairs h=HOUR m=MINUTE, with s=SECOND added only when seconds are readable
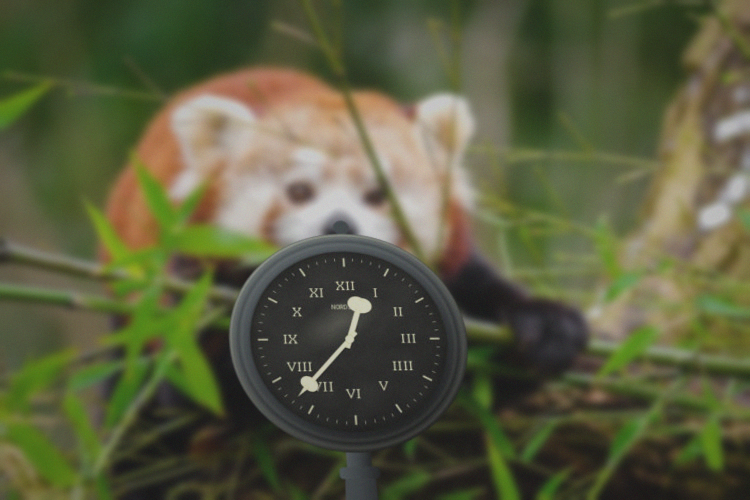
h=12 m=37
